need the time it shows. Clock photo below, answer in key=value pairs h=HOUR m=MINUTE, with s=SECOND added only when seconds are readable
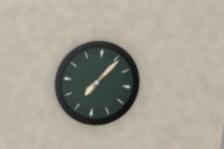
h=7 m=6
